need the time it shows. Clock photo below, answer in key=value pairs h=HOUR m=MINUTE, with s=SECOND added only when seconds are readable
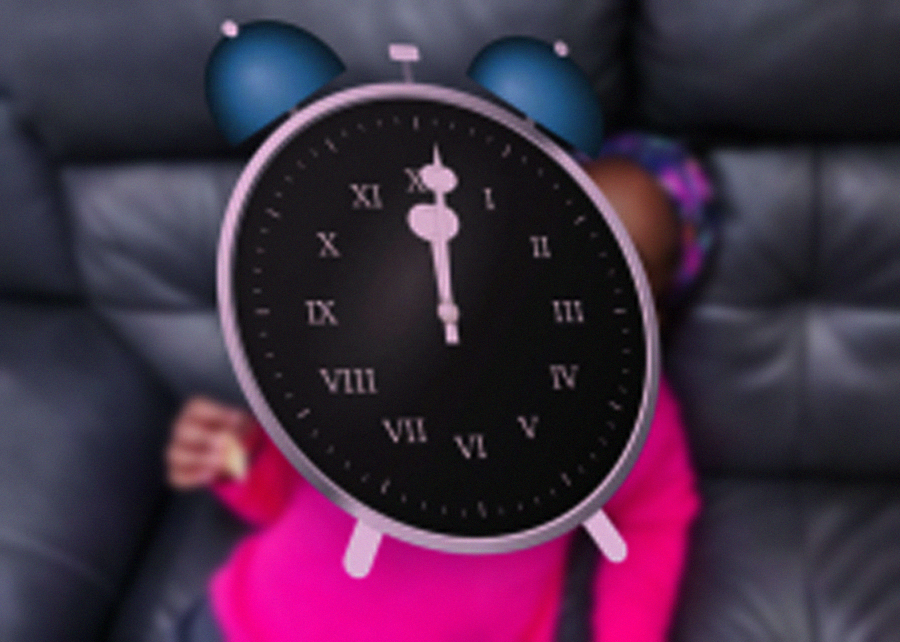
h=12 m=1
